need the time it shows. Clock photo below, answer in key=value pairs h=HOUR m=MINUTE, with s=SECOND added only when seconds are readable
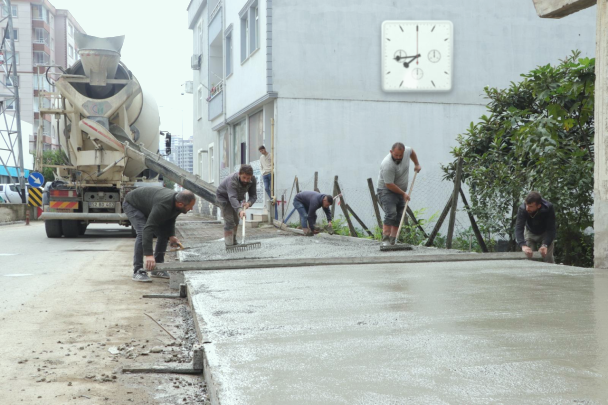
h=7 m=44
